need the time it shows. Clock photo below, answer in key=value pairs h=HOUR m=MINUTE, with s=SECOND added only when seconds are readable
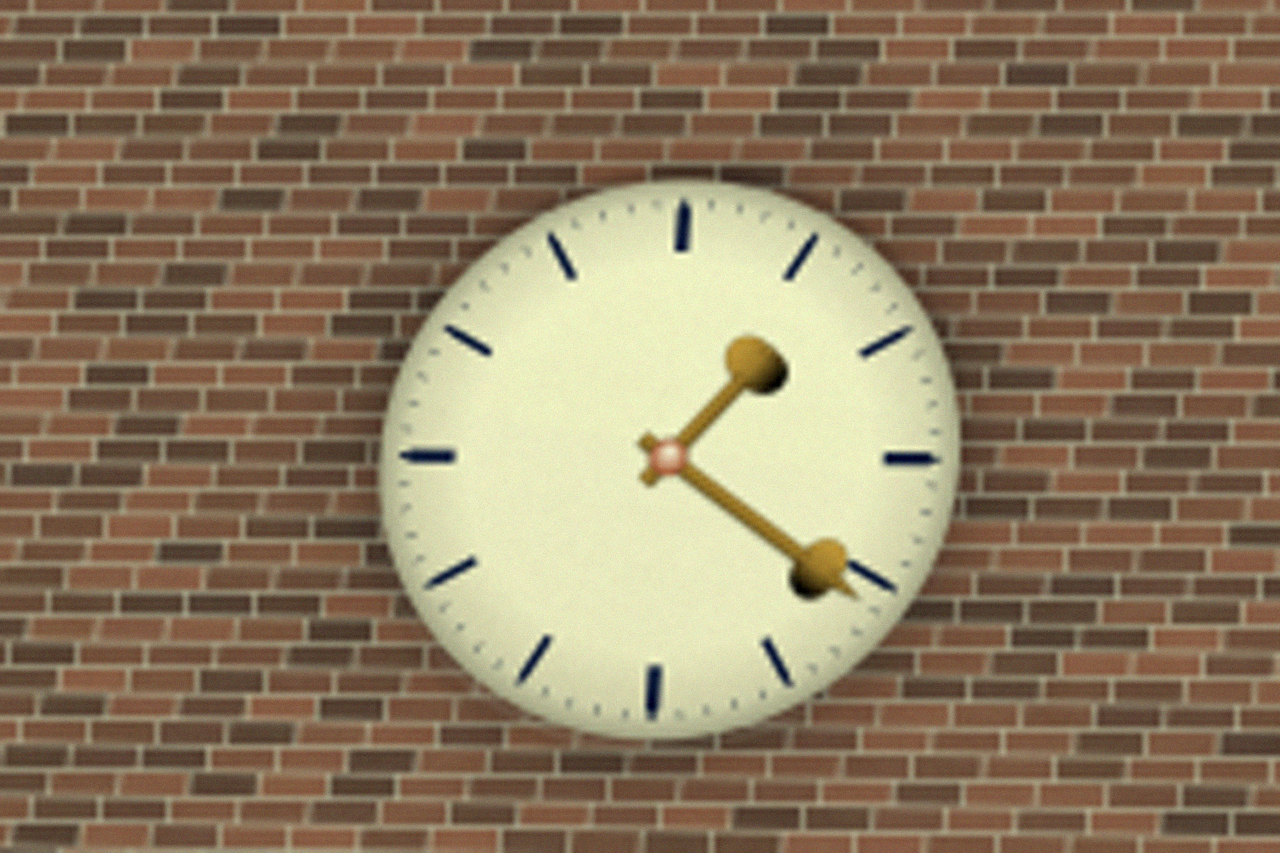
h=1 m=21
